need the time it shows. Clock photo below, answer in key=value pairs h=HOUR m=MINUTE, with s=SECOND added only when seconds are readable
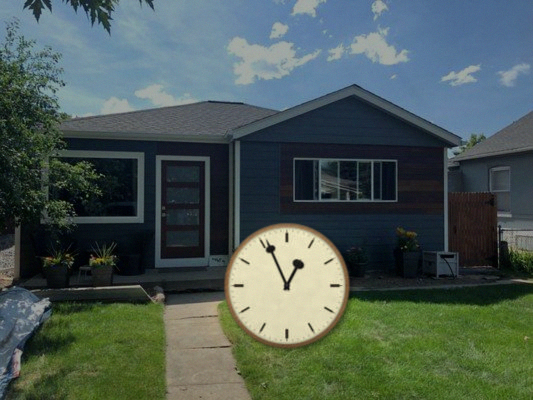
h=12 m=56
